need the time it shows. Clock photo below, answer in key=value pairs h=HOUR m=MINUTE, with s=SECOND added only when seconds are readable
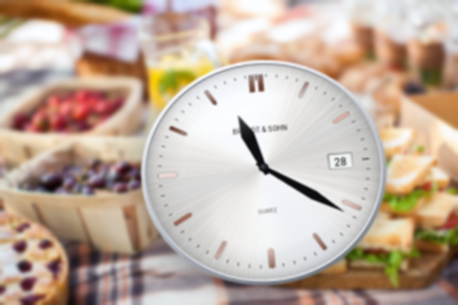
h=11 m=21
